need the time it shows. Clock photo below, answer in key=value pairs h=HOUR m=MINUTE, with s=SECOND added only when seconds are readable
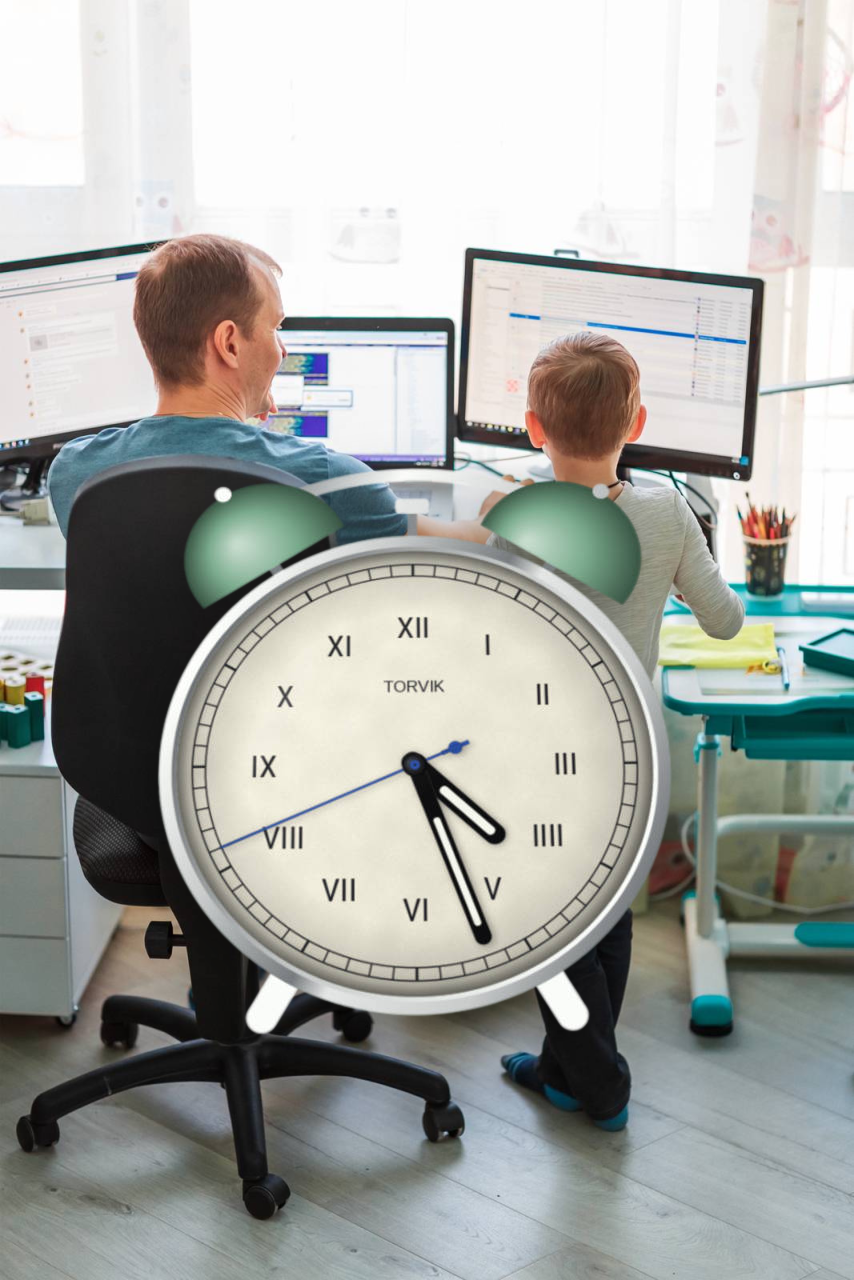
h=4 m=26 s=41
